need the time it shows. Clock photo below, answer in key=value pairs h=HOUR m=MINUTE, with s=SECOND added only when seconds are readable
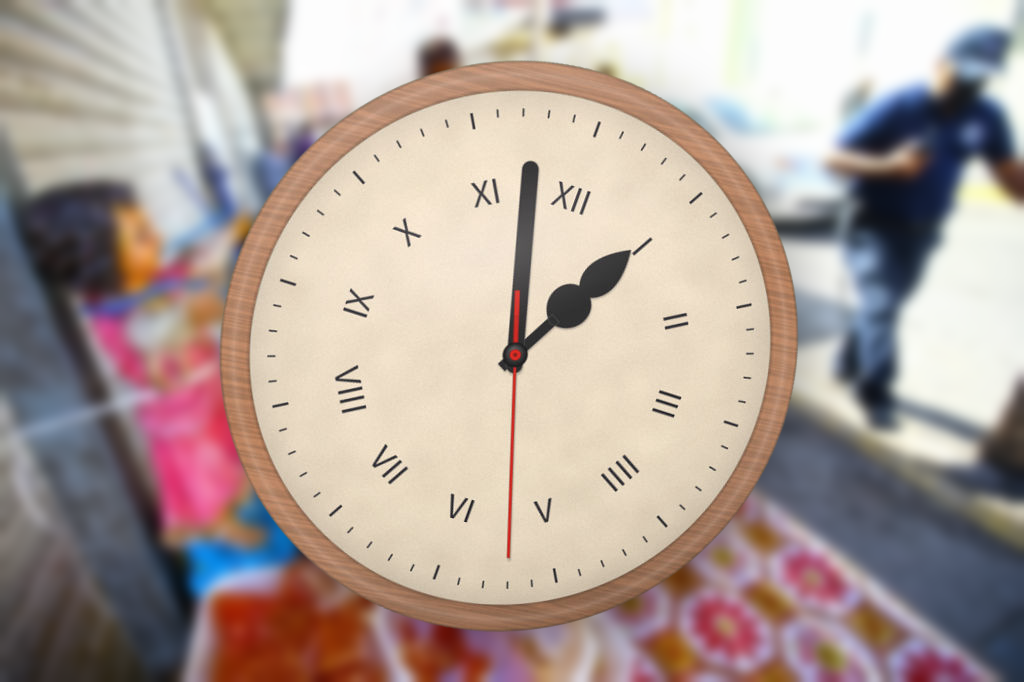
h=12 m=57 s=27
